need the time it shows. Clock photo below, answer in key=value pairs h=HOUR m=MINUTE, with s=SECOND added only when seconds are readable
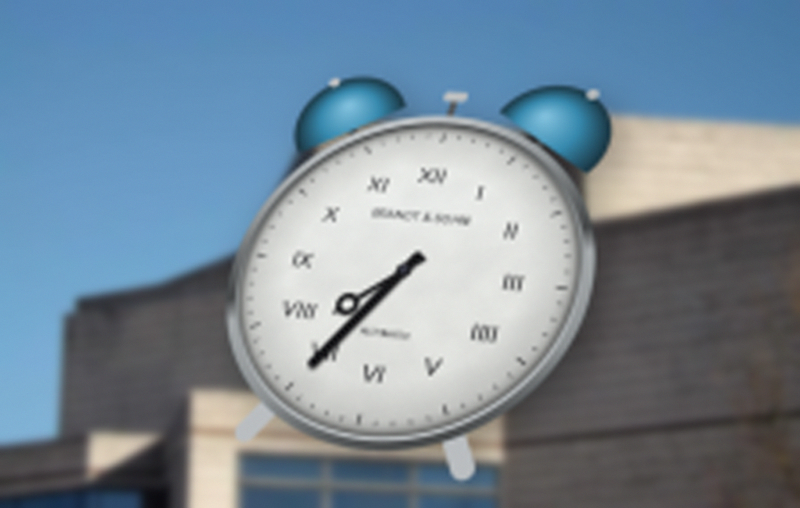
h=7 m=35
